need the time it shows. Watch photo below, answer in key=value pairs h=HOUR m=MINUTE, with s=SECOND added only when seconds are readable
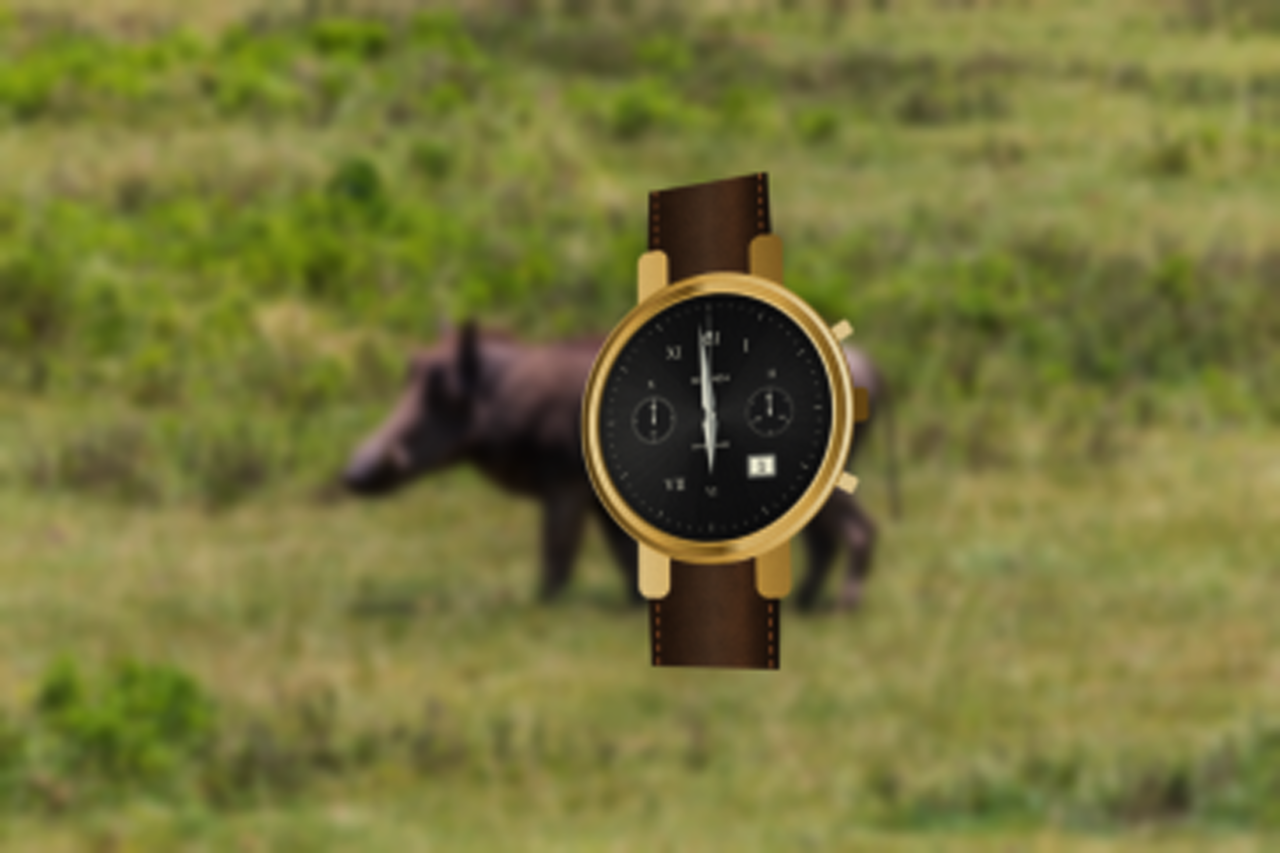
h=5 m=59
